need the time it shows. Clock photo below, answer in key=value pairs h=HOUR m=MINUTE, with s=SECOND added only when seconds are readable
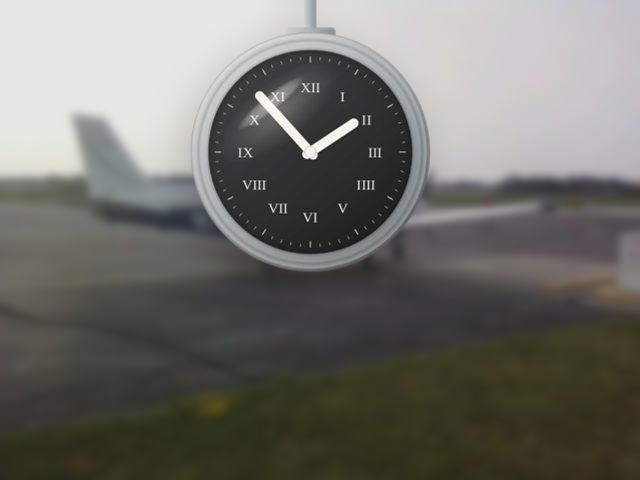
h=1 m=53
